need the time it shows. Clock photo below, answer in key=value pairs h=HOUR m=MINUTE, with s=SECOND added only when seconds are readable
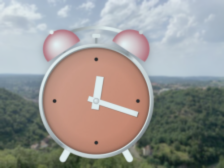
h=12 m=18
